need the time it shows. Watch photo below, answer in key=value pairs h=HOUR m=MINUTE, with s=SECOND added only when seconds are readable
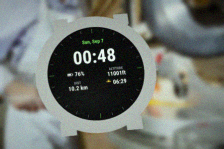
h=0 m=48
